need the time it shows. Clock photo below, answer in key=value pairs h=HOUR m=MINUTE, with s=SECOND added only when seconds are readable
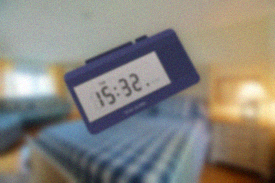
h=15 m=32
